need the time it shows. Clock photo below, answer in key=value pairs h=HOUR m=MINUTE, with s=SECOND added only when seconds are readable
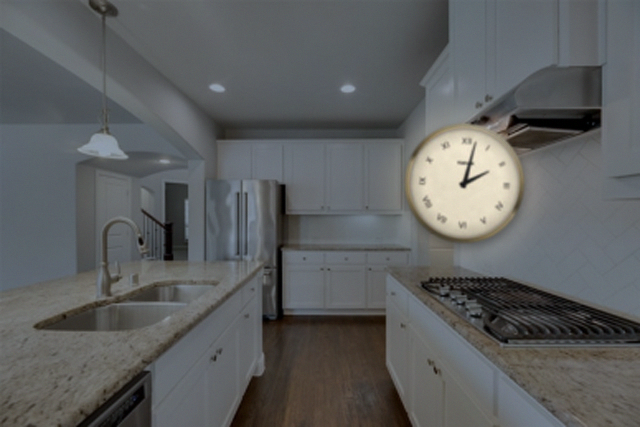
h=2 m=2
